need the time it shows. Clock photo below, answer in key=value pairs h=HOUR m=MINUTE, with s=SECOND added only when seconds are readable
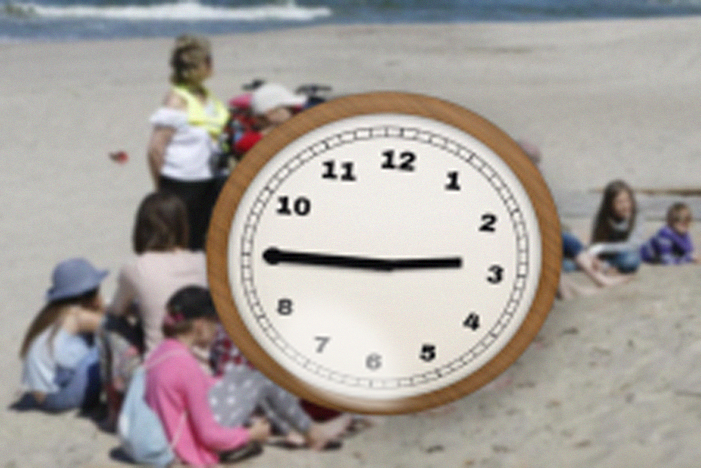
h=2 m=45
